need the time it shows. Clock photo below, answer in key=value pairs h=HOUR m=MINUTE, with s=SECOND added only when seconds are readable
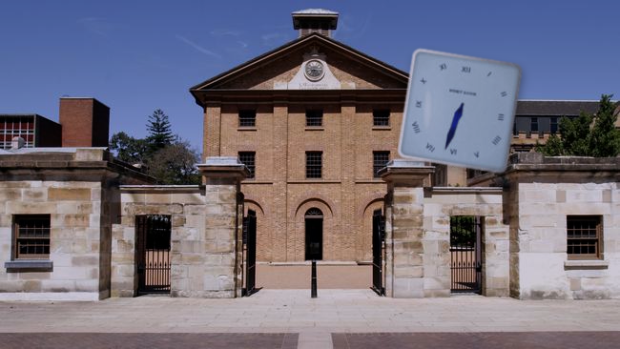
h=6 m=32
